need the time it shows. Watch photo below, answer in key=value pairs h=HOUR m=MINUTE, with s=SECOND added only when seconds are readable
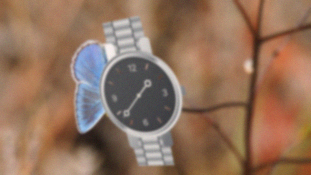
h=1 m=38
